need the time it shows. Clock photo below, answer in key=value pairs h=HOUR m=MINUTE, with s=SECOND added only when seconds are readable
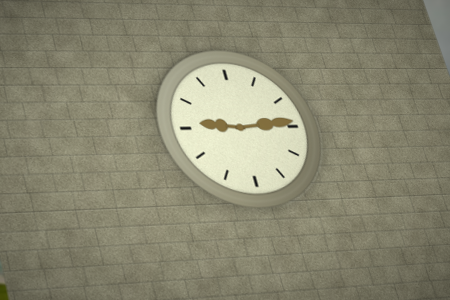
h=9 m=14
